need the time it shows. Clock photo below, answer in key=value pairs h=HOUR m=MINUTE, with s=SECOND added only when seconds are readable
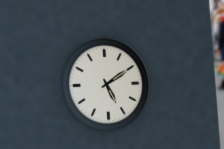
h=5 m=10
